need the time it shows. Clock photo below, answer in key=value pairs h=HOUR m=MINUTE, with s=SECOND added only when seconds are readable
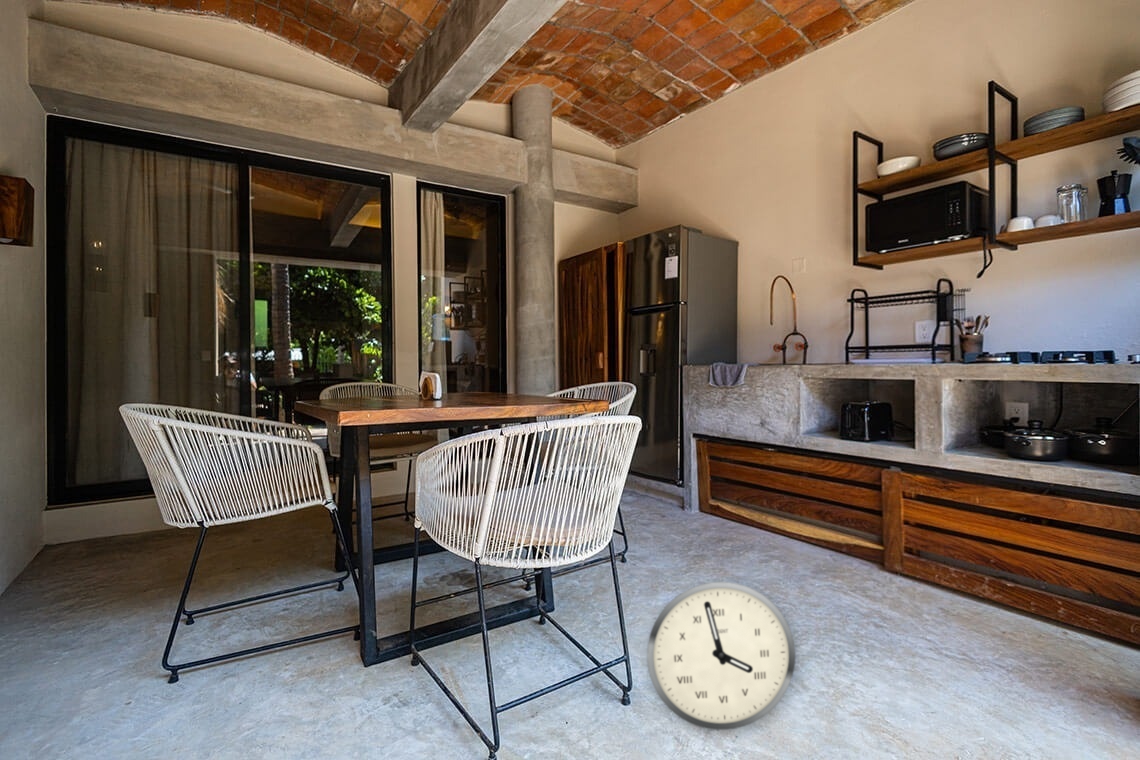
h=3 m=58
